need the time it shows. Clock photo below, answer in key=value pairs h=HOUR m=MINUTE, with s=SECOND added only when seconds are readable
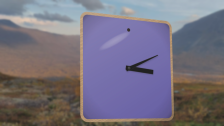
h=3 m=11
